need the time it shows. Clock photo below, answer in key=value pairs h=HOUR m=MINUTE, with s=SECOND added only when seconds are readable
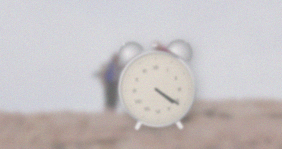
h=4 m=21
